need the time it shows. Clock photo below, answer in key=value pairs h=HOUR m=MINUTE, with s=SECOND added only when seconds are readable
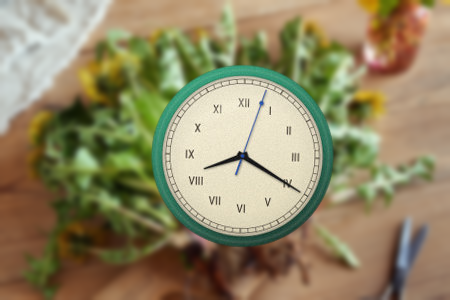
h=8 m=20 s=3
